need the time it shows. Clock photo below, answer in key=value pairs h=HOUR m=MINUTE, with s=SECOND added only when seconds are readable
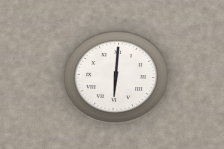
h=6 m=0
